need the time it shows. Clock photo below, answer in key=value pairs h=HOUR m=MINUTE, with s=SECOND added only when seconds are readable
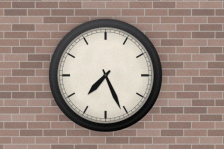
h=7 m=26
